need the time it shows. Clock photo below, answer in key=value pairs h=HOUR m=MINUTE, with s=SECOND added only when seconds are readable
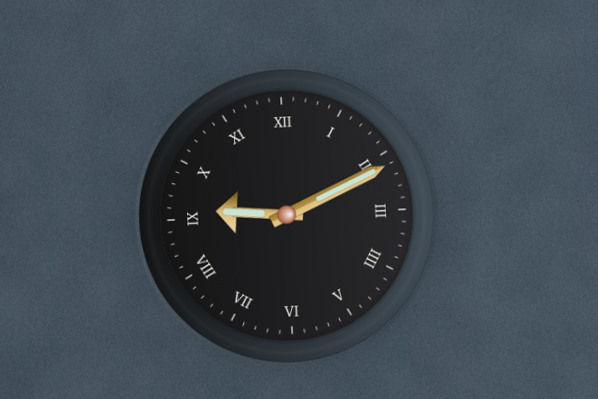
h=9 m=11
